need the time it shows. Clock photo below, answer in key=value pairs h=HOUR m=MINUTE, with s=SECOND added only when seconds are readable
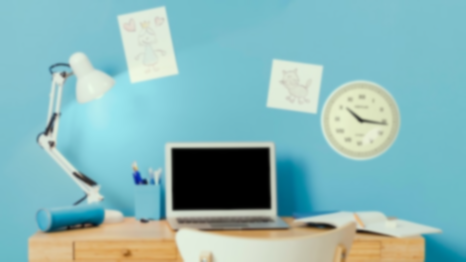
h=10 m=16
